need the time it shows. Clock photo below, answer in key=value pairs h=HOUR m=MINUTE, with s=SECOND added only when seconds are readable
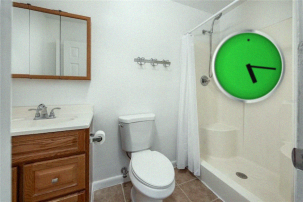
h=5 m=16
